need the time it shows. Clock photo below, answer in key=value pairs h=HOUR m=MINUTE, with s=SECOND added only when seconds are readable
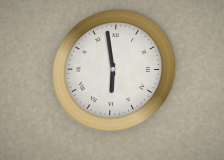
h=5 m=58
